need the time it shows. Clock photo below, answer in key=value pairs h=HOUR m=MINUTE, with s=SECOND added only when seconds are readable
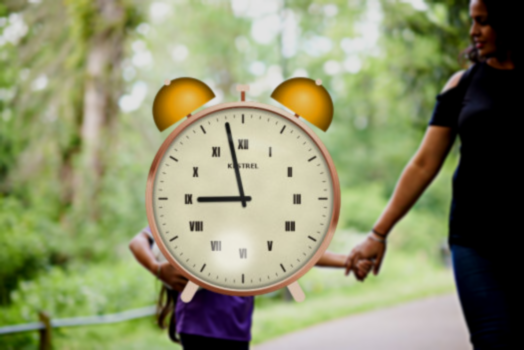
h=8 m=58
